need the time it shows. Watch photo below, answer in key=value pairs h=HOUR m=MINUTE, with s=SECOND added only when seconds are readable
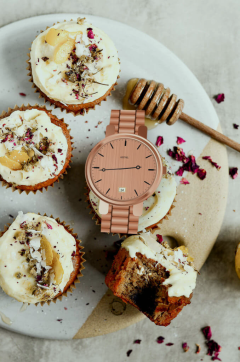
h=2 m=44
